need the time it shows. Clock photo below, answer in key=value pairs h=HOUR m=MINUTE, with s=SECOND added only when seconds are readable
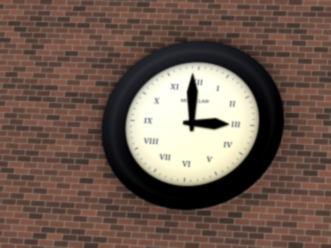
h=2 m=59
